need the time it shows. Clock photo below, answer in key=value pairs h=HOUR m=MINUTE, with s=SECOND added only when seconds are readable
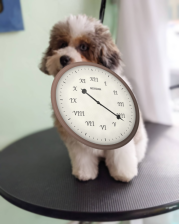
h=10 m=21
